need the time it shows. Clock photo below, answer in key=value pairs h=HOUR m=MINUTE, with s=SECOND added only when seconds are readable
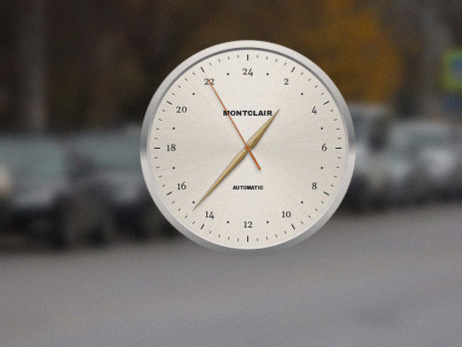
h=2 m=36 s=55
